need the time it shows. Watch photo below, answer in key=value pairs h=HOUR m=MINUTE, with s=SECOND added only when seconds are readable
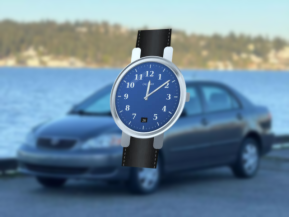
h=12 m=9
